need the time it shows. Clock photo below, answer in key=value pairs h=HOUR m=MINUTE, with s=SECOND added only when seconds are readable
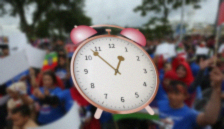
h=12 m=53
